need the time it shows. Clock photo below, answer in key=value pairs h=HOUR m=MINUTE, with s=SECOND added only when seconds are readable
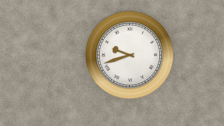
h=9 m=42
